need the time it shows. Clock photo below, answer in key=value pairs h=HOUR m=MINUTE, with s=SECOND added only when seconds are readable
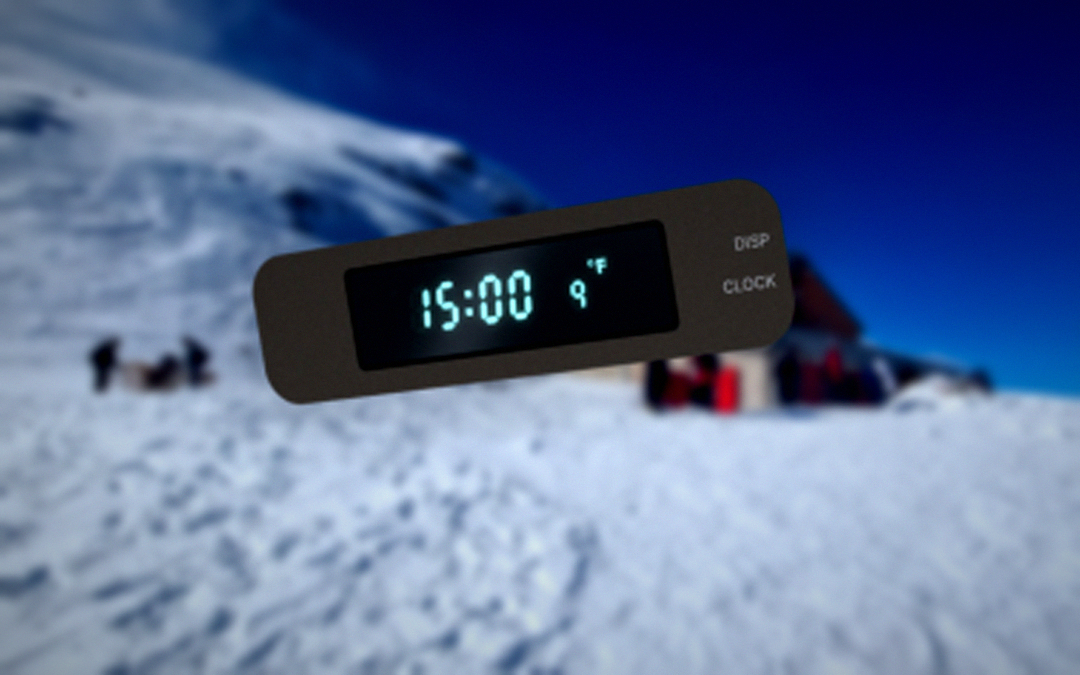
h=15 m=0
